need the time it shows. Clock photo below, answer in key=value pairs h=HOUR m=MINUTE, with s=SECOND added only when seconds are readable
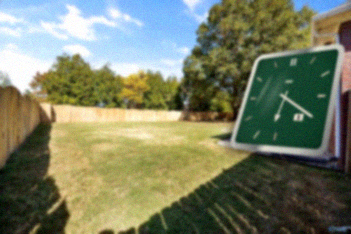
h=6 m=20
